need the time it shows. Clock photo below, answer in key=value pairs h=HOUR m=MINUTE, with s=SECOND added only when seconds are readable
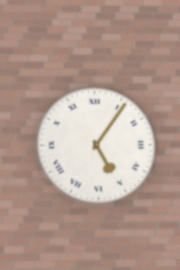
h=5 m=6
